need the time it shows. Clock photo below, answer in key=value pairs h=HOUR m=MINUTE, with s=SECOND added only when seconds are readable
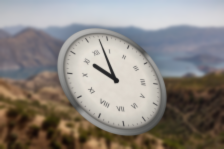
h=11 m=3
